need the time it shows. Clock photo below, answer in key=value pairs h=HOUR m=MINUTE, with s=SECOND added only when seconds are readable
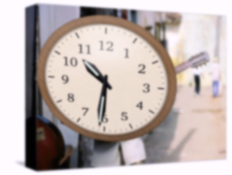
h=10 m=31
